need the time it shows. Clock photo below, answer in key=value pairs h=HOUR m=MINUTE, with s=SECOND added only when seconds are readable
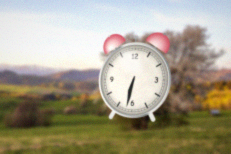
h=6 m=32
